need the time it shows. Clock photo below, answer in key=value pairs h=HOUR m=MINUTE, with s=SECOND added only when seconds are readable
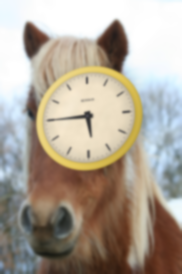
h=5 m=45
